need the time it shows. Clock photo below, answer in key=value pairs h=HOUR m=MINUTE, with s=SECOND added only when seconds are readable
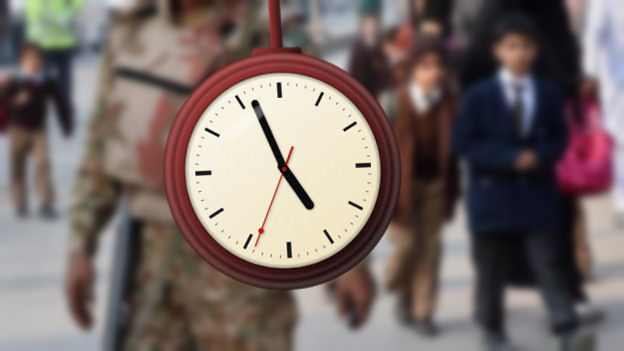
h=4 m=56 s=34
